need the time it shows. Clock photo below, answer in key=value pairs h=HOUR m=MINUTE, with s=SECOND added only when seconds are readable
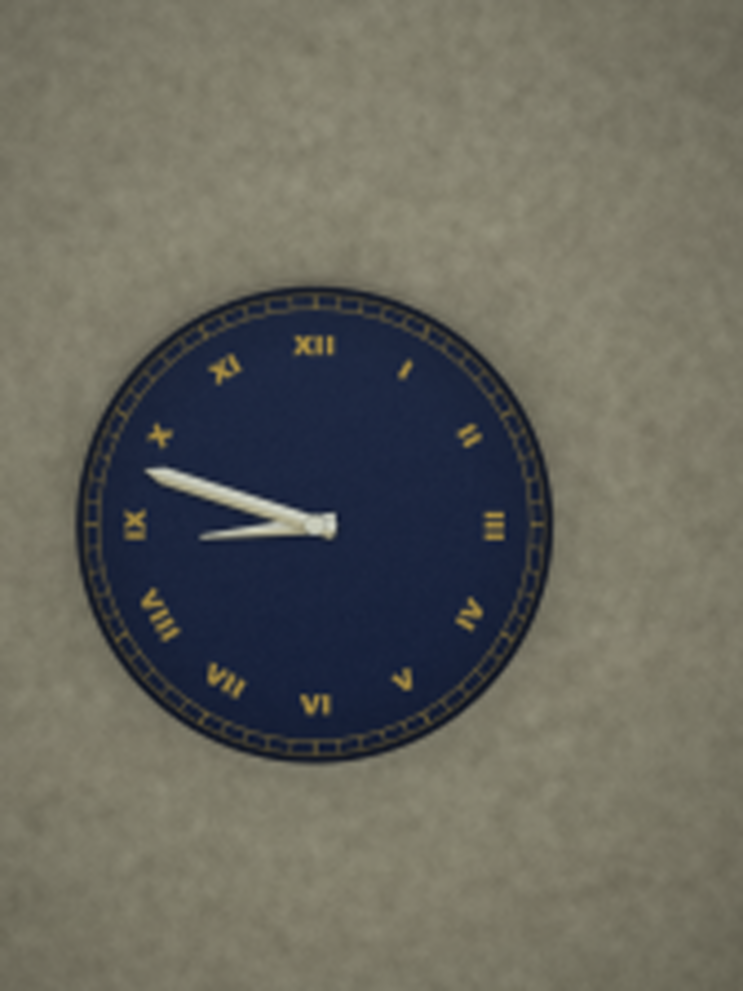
h=8 m=48
